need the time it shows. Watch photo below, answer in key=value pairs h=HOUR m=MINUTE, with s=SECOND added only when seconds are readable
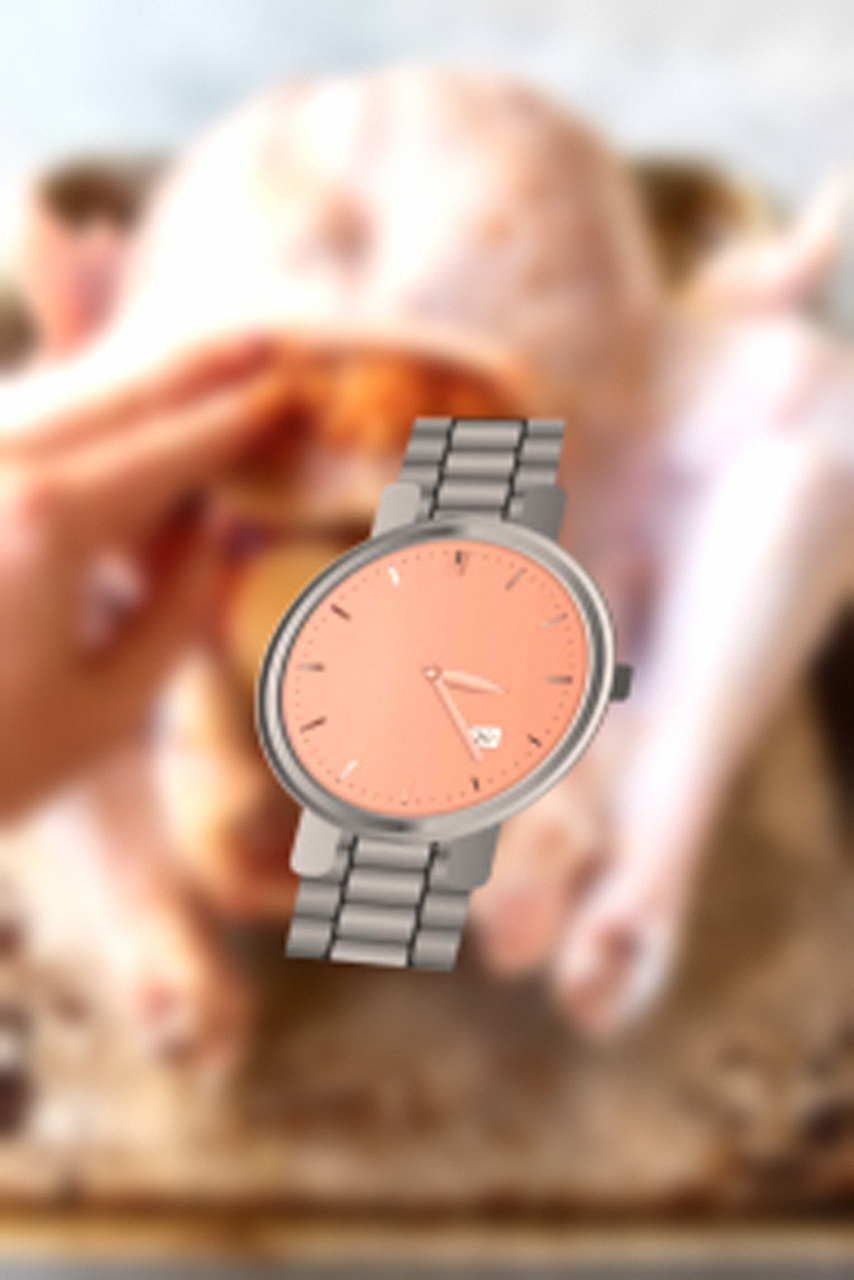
h=3 m=24
